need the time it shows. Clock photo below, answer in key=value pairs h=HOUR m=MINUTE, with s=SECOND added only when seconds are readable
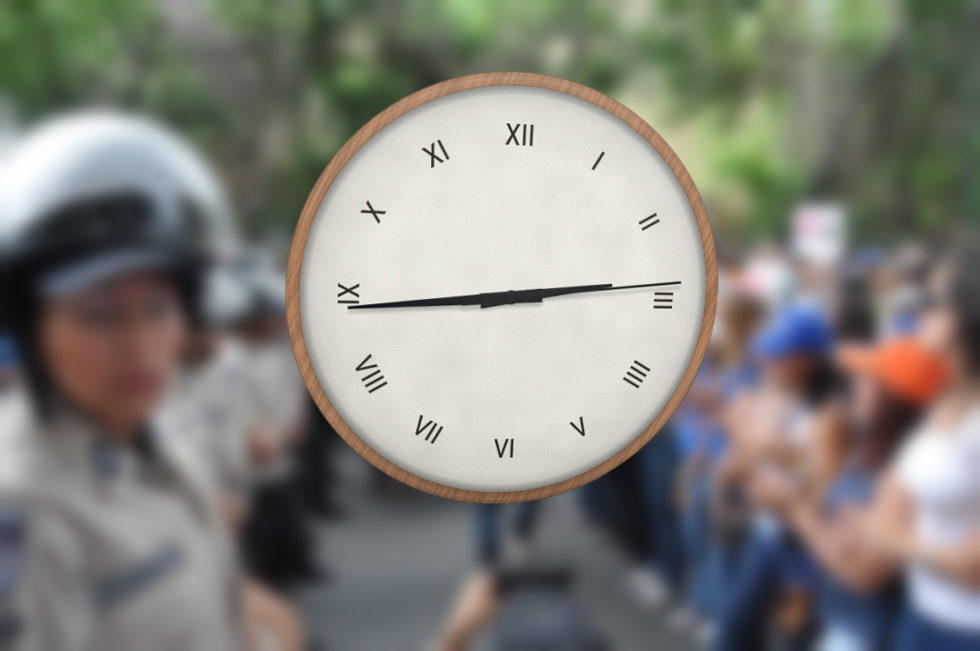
h=2 m=44 s=14
